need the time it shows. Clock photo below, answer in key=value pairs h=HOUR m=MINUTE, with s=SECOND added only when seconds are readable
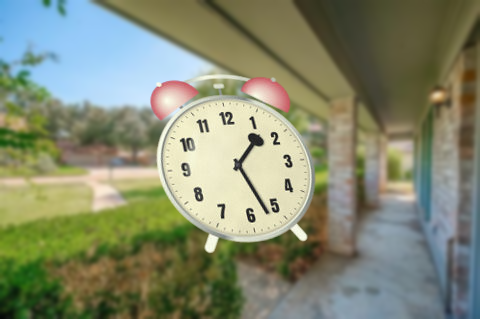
h=1 m=27
